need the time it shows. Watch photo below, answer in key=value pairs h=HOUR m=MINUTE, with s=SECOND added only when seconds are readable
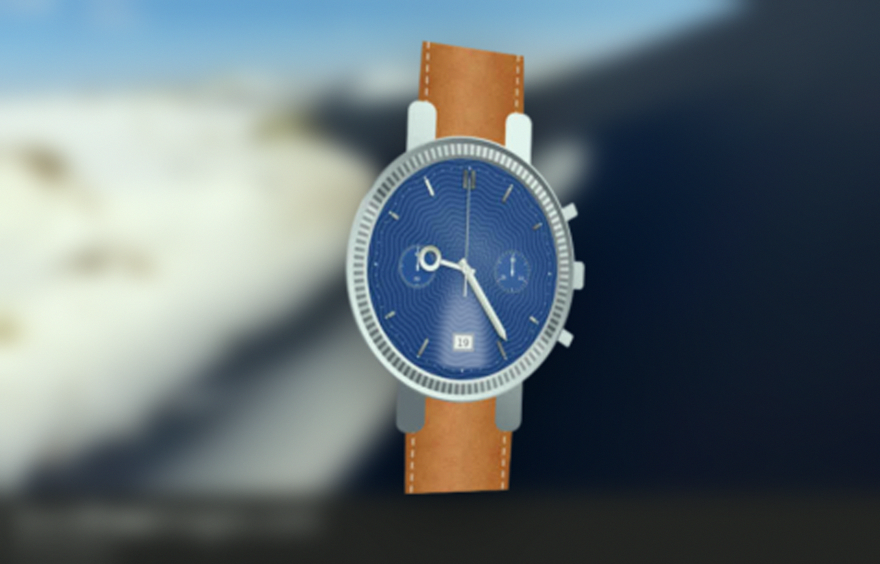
h=9 m=24
